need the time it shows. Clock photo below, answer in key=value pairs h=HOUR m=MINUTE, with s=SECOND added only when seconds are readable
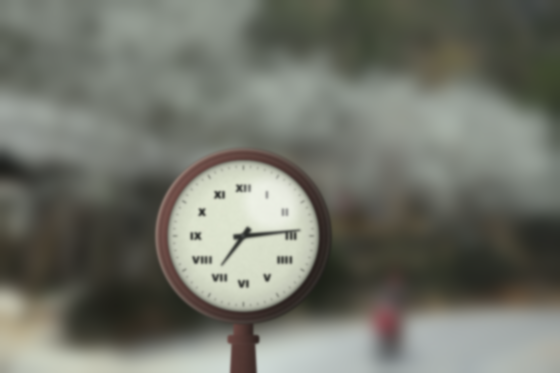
h=7 m=14
